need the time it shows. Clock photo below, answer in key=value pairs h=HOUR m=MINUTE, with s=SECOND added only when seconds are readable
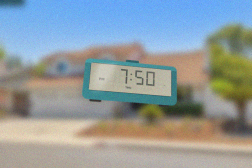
h=7 m=50
